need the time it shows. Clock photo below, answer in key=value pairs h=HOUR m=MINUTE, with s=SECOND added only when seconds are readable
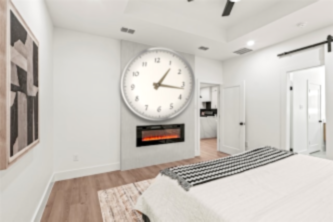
h=1 m=17
